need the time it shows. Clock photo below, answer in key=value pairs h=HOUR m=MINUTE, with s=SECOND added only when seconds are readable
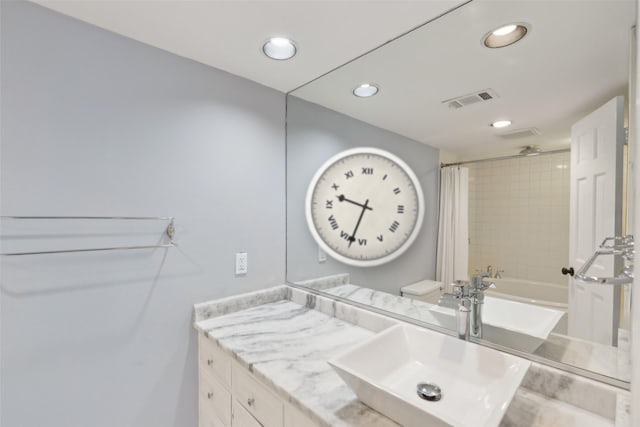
h=9 m=33
